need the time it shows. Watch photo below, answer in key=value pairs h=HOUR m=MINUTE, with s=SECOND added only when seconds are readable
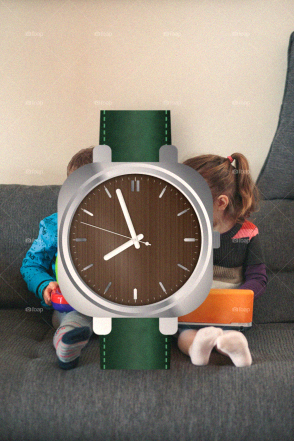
h=7 m=56 s=48
